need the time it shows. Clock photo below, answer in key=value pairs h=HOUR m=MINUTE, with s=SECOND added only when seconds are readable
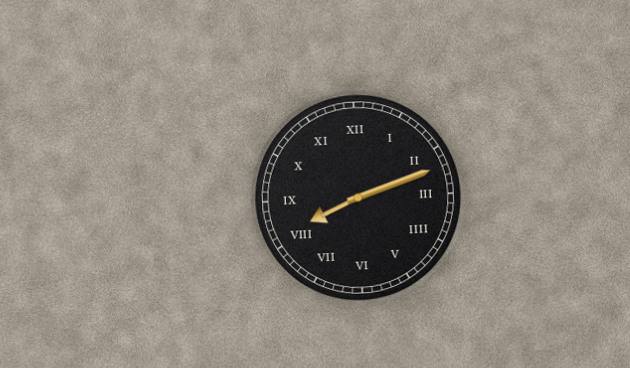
h=8 m=12
